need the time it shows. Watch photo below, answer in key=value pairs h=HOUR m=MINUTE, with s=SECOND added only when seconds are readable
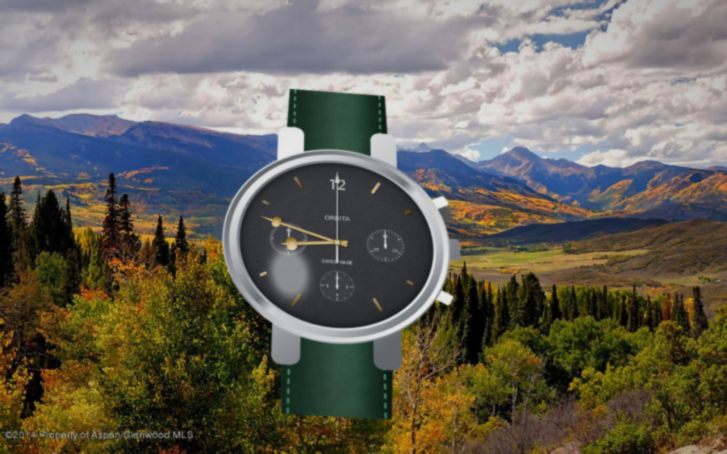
h=8 m=48
